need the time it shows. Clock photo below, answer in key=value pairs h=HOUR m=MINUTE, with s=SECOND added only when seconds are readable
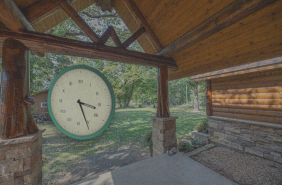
h=3 m=26
